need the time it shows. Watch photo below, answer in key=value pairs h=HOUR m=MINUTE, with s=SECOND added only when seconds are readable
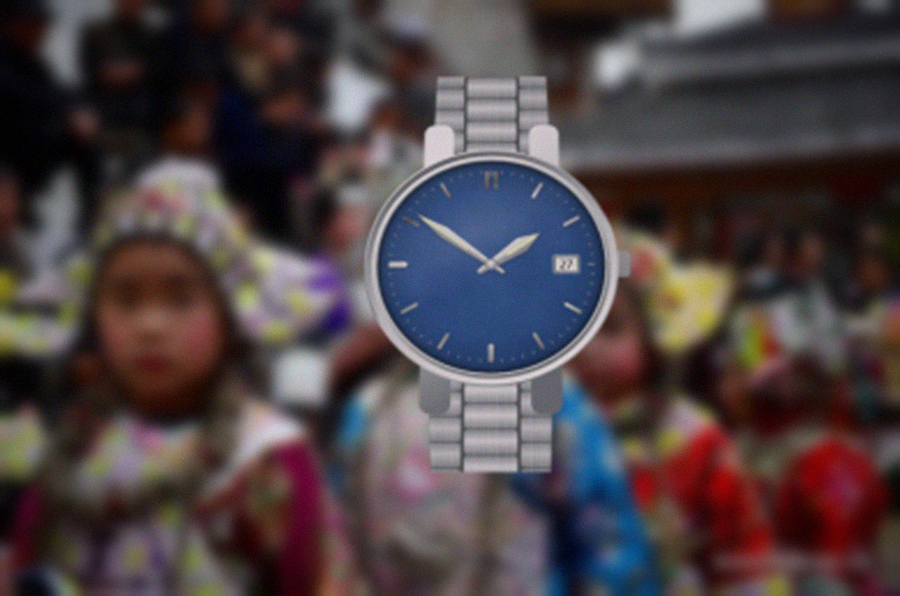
h=1 m=51
